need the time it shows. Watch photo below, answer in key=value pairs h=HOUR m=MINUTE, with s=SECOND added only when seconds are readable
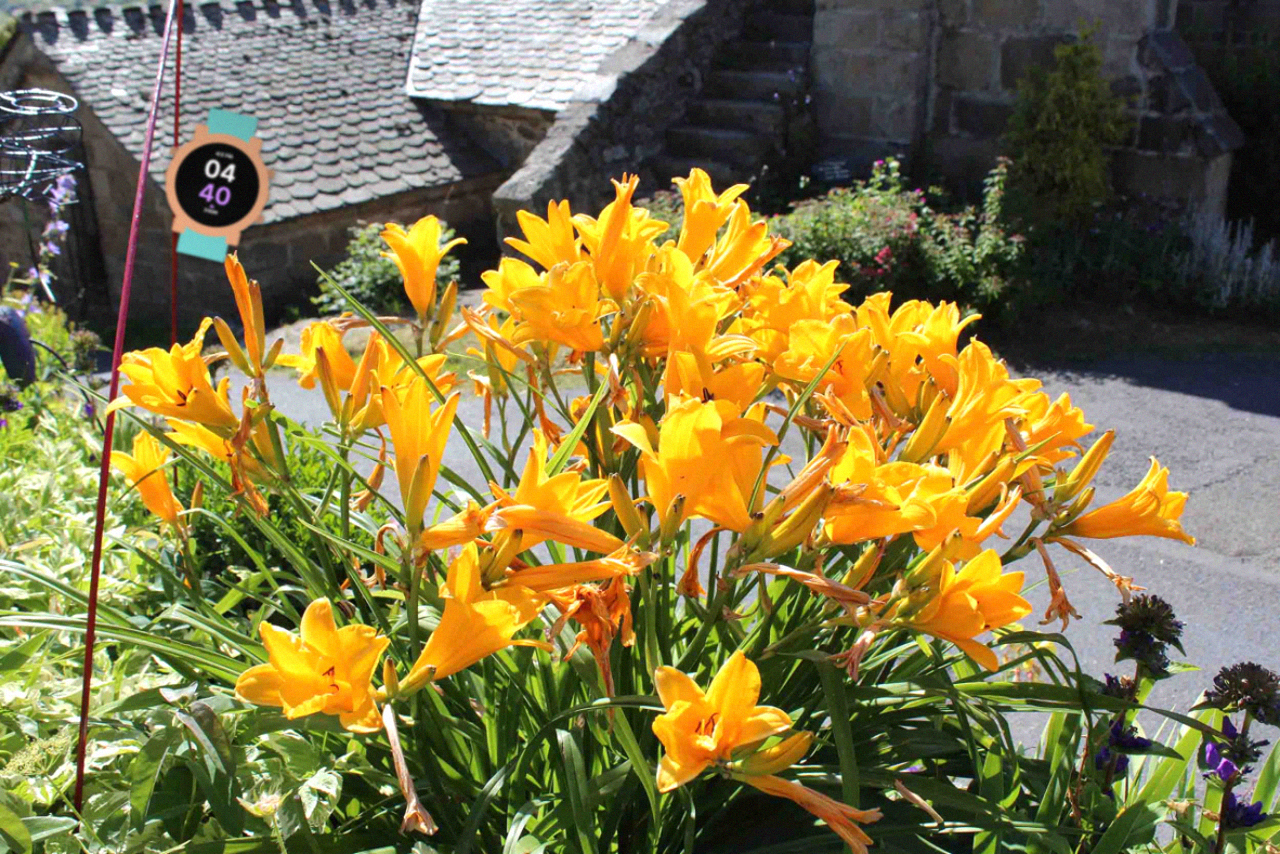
h=4 m=40
